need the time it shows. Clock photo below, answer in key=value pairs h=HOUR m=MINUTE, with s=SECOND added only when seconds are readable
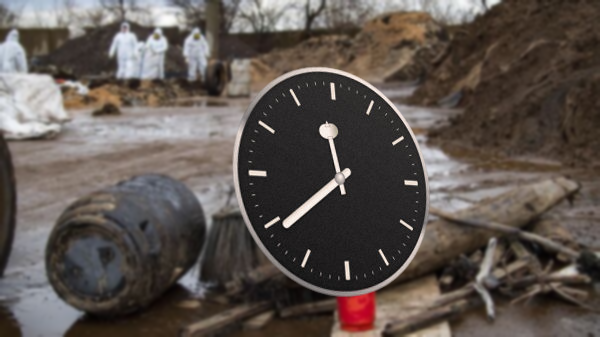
h=11 m=39
